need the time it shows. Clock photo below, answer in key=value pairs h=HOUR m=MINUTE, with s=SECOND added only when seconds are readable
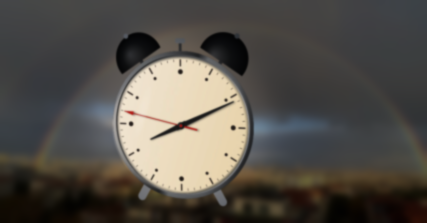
h=8 m=10 s=47
